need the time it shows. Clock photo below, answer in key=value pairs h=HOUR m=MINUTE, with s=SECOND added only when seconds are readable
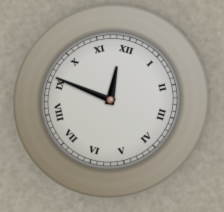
h=11 m=46
